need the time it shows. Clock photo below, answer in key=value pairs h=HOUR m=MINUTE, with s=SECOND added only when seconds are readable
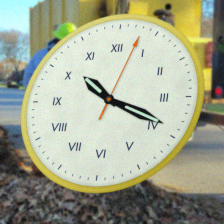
h=10 m=19 s=3
